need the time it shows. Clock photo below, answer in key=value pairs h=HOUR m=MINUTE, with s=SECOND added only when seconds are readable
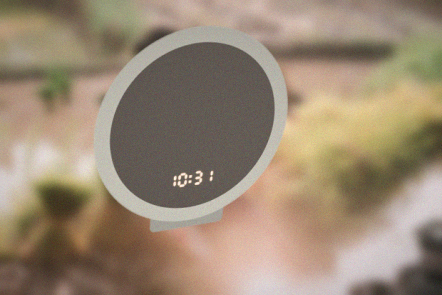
h=10 m=31
